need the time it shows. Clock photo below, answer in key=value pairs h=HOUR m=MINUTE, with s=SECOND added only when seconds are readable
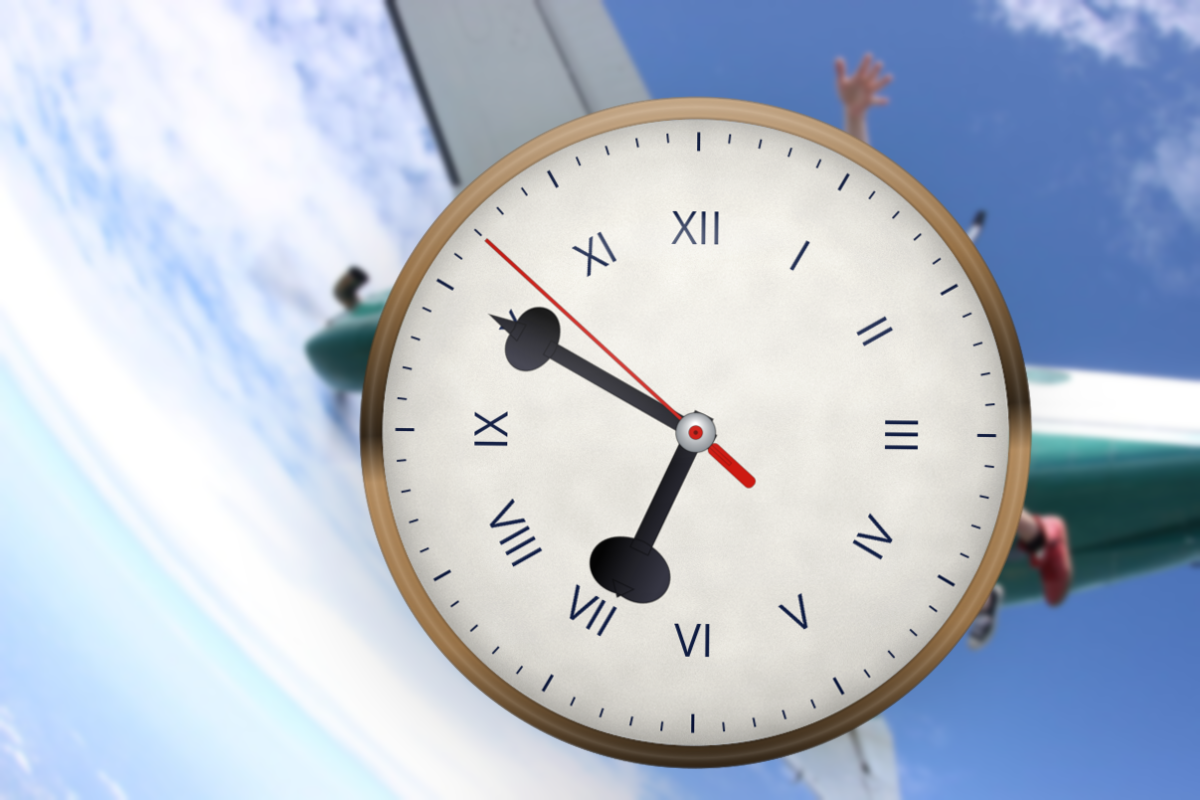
h=6 m=49 s=52
